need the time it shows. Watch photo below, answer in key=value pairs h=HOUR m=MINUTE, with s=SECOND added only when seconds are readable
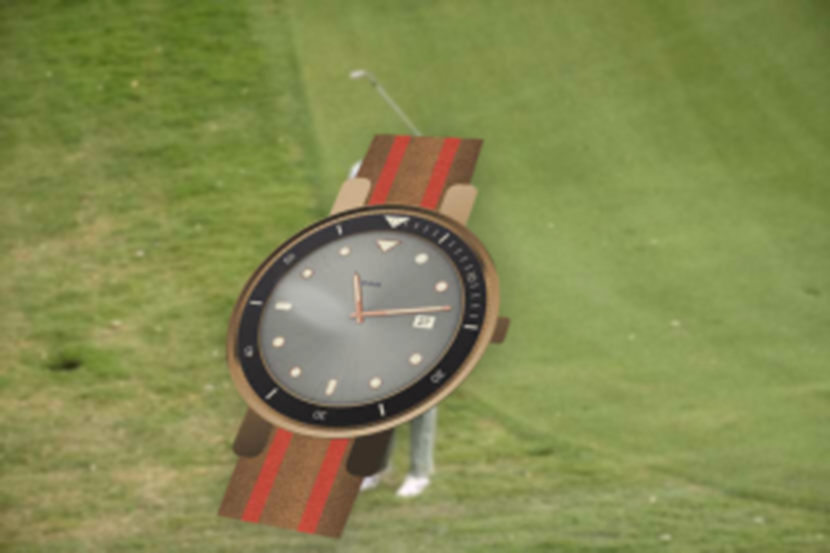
h=11 m=13
